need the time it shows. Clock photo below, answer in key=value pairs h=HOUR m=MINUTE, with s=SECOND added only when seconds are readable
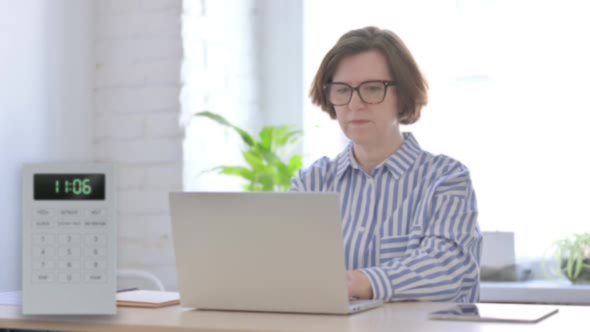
h=11 m=6
